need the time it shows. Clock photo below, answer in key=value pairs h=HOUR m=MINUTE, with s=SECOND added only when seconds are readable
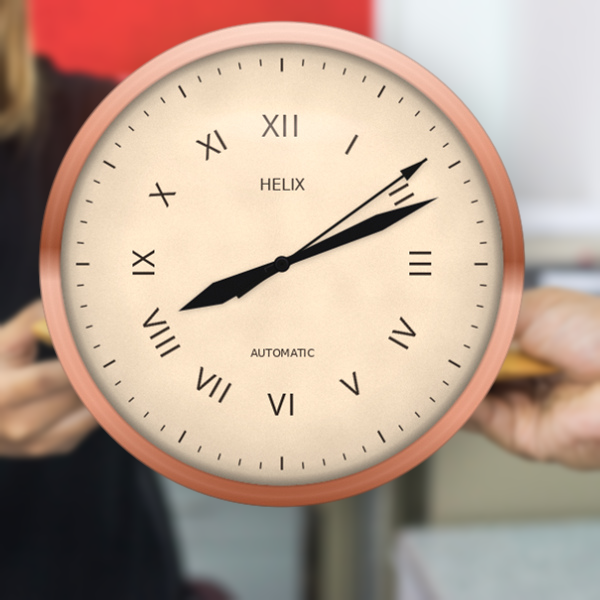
h=8 m=11 s=9
